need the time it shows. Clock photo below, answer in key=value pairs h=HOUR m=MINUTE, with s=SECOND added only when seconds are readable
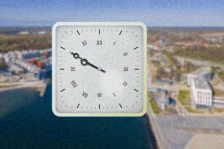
h=9 m=50
